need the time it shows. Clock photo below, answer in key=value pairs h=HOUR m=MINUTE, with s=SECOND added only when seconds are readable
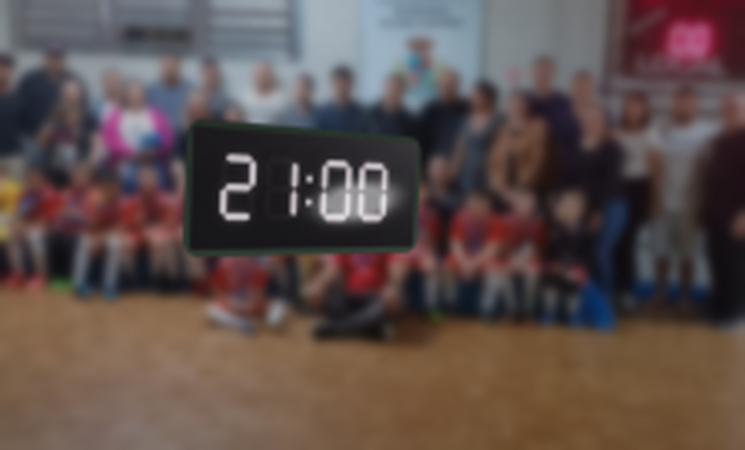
h=21 m=0
